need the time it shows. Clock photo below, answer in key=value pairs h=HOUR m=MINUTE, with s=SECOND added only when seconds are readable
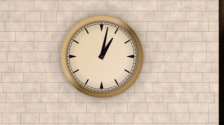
h=1 m=2
